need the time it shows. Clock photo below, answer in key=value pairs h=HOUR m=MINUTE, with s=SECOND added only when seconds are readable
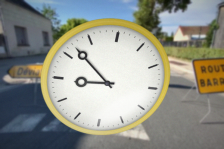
h=8 m=52
